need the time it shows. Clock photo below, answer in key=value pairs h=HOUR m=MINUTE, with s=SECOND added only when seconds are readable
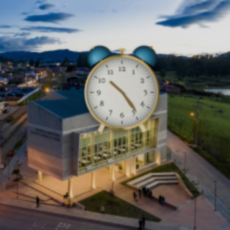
h=10 m=24
